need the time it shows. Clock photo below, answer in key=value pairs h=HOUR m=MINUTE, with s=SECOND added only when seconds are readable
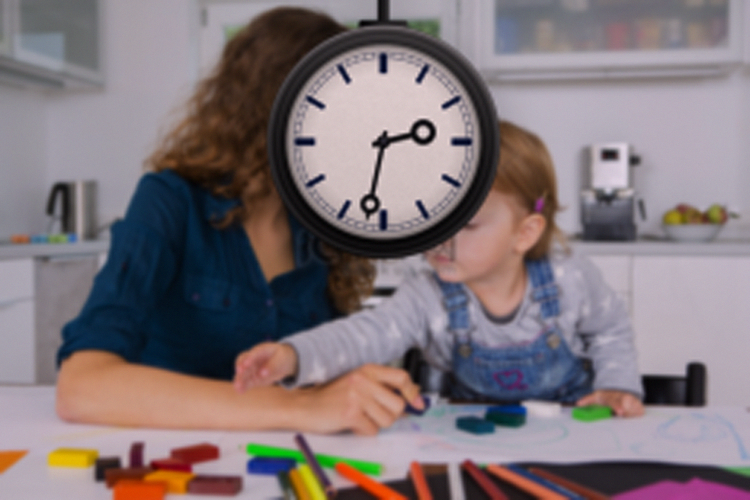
h=2 m=32
